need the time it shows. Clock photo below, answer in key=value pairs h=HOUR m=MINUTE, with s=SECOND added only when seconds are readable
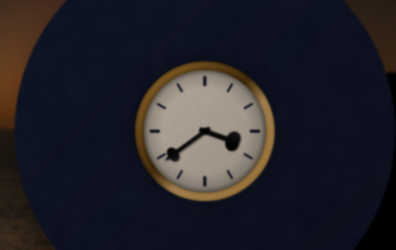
h=3 m=39
